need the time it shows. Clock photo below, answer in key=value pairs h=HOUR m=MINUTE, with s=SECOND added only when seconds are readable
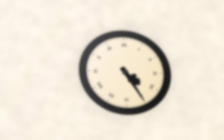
h=4 m=25
